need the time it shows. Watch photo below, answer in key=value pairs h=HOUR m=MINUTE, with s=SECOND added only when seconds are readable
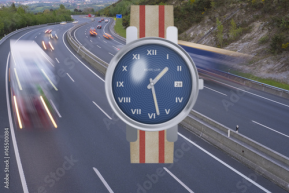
h=1 m=28
